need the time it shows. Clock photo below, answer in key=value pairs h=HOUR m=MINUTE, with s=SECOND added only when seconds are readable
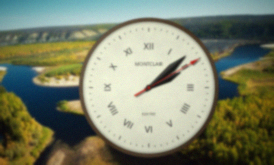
h=2 m=8 s=10
